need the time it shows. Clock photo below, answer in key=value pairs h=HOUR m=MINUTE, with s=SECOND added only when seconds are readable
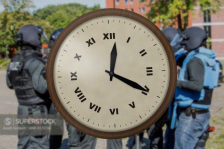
h=12 m=20
